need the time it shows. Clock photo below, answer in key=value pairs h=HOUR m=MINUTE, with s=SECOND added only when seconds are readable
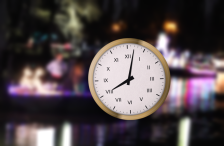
h=8 m=2
